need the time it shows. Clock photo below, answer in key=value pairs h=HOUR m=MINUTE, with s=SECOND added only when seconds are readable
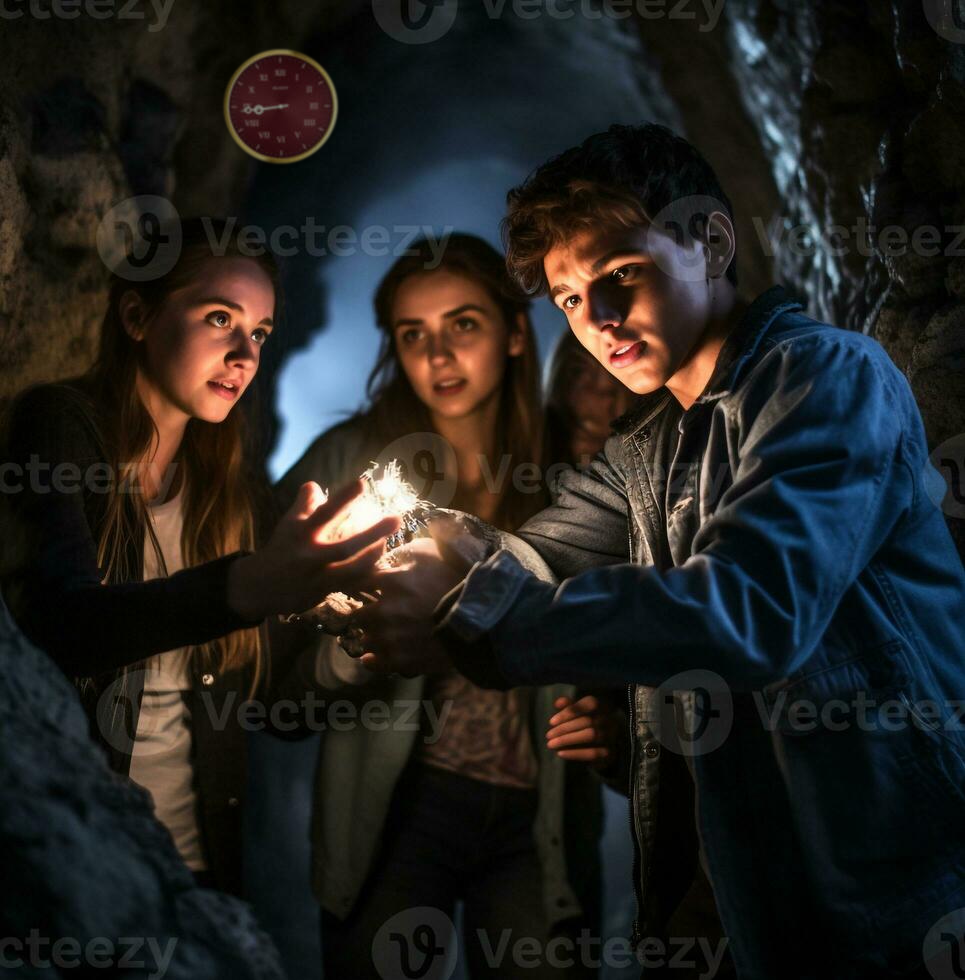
h=8 m=44
